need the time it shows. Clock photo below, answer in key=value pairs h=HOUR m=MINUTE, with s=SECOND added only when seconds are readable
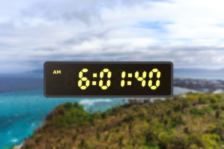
h=6 m=1 s=40
